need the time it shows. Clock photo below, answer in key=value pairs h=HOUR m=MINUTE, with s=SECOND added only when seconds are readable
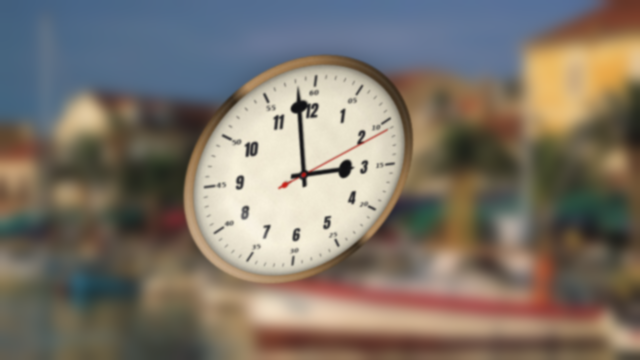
h=2 m=58 s=11
